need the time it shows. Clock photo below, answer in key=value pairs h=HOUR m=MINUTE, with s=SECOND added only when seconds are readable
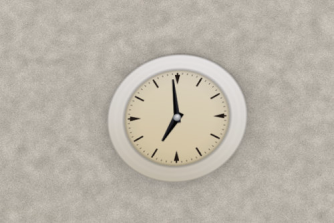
h=6 m=59
